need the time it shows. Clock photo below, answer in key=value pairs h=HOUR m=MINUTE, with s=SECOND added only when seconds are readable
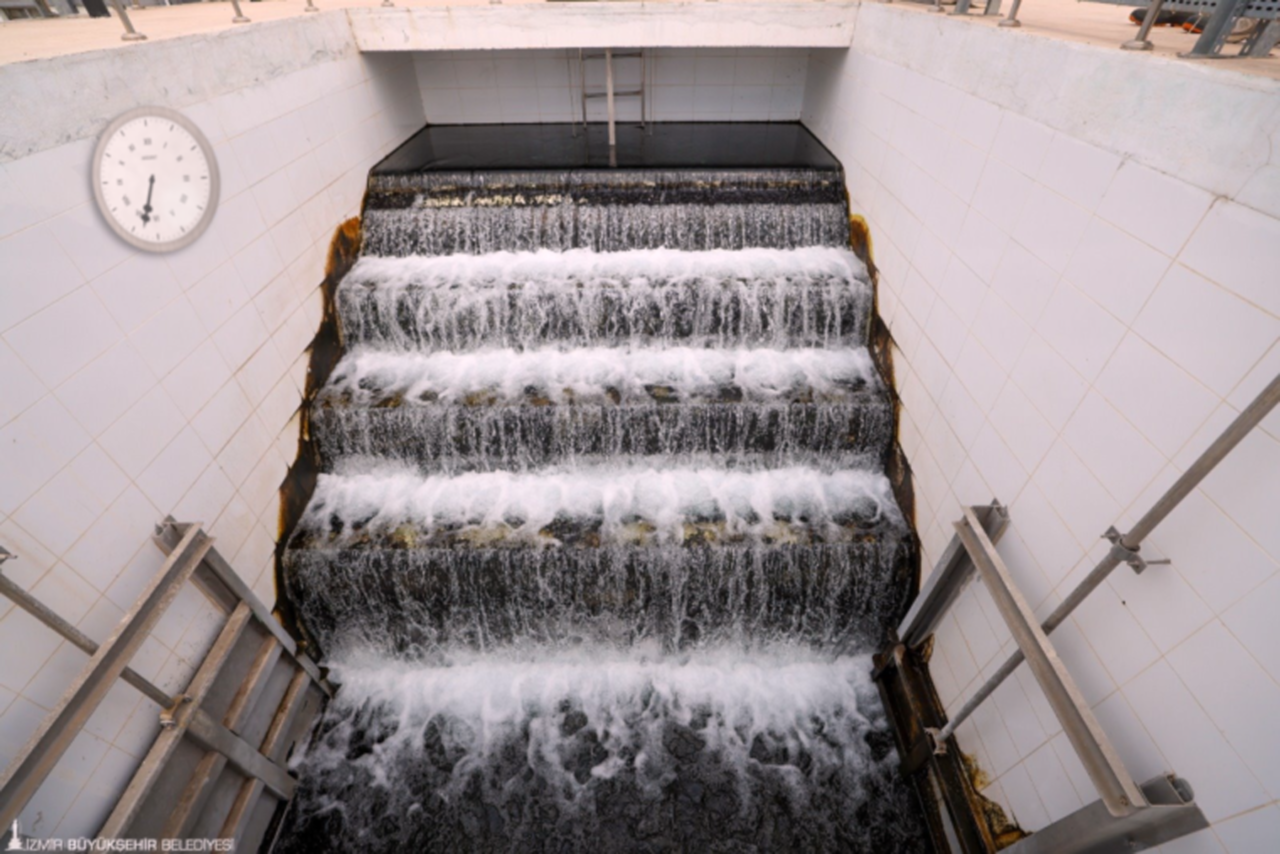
h=6 m=33
